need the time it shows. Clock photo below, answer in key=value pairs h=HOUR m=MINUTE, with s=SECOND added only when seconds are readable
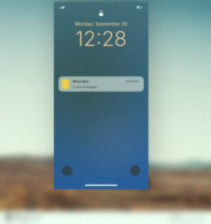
h=12 m=28
